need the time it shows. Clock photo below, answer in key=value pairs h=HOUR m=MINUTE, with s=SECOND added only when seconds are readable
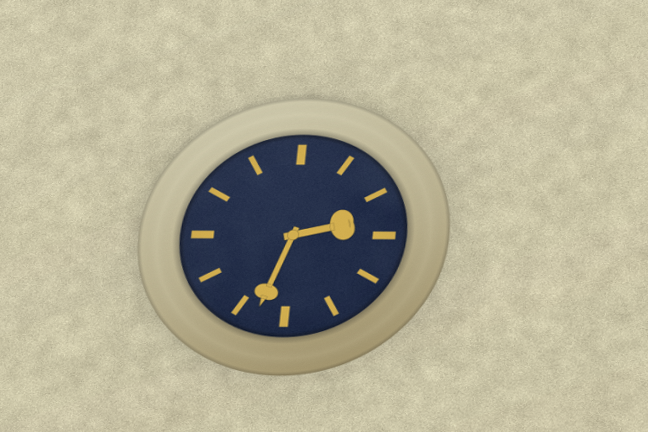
h=2 m=33
